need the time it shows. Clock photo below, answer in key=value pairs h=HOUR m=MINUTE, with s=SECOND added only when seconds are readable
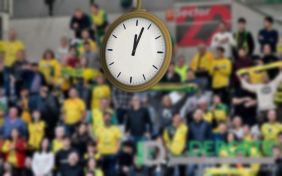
h=12 m=3
